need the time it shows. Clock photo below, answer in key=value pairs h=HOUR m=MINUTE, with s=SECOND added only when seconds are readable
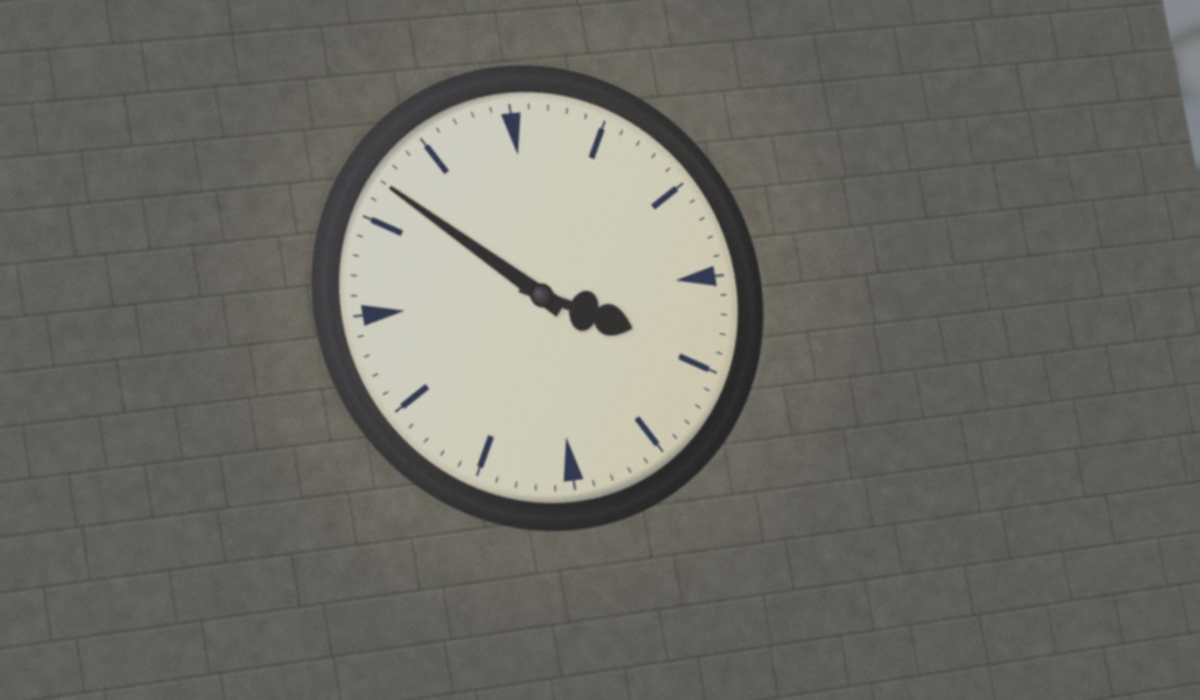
h=3 m=52
